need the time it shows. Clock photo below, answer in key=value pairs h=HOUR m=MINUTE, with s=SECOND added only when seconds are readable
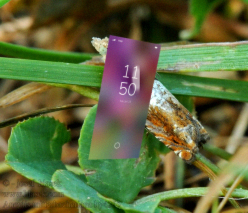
h=11 m=50
